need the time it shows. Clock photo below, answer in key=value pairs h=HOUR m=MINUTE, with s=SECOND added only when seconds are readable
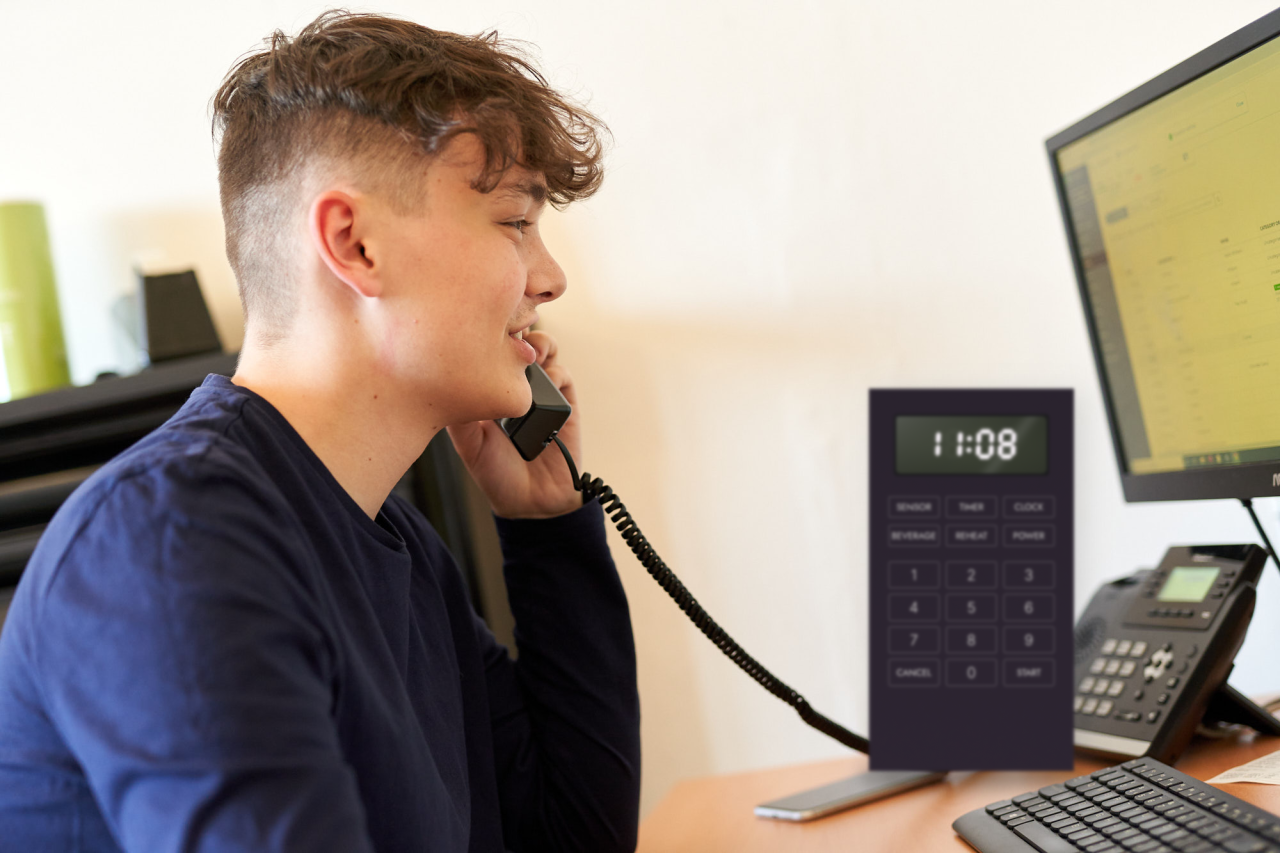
h=11 m=8
